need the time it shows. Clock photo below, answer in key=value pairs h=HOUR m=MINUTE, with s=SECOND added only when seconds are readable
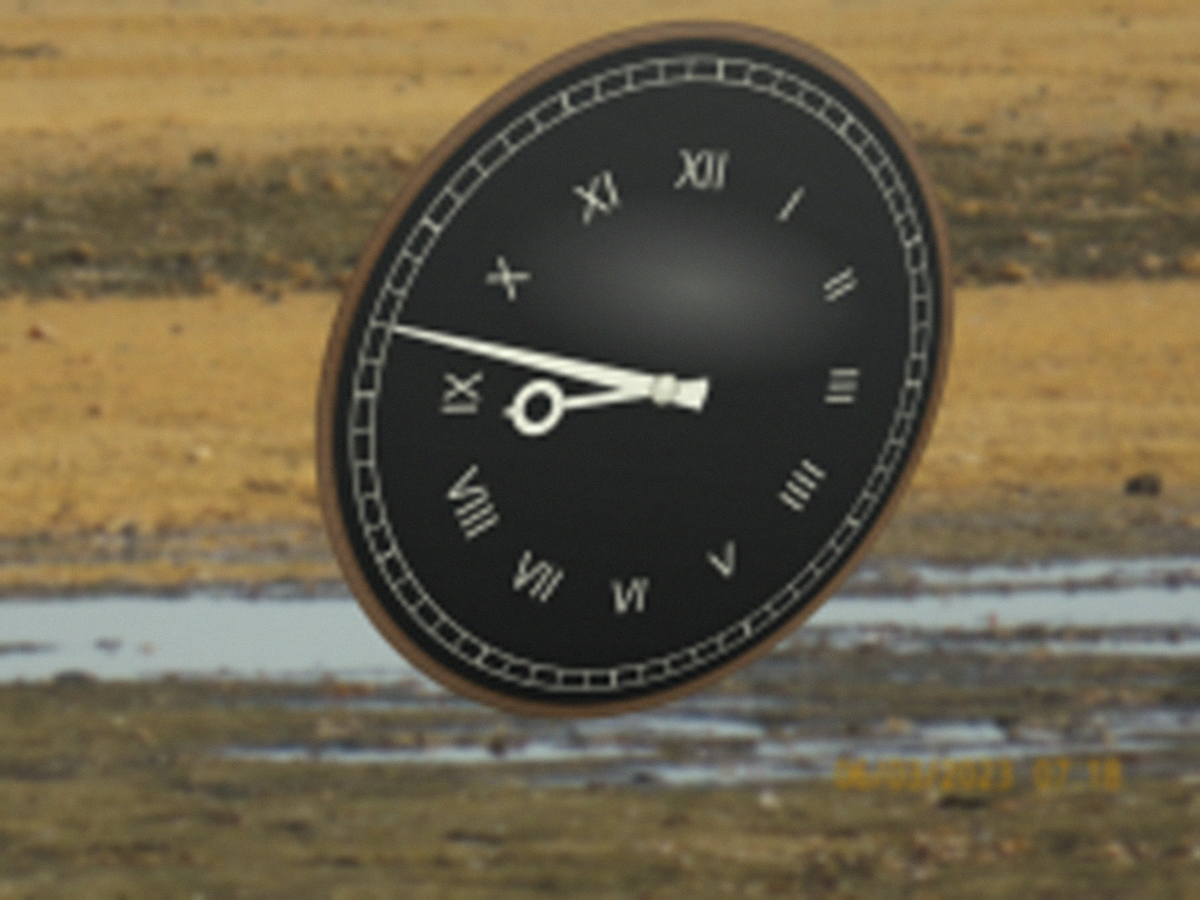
h=8 m=47
